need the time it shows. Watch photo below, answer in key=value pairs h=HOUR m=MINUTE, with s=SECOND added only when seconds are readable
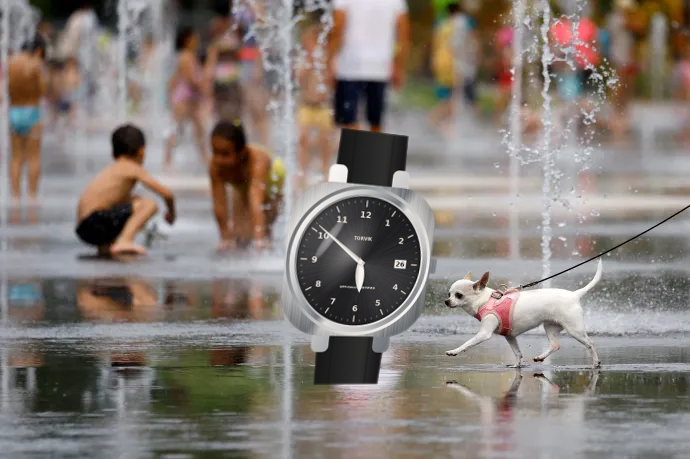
h=5 m=51
